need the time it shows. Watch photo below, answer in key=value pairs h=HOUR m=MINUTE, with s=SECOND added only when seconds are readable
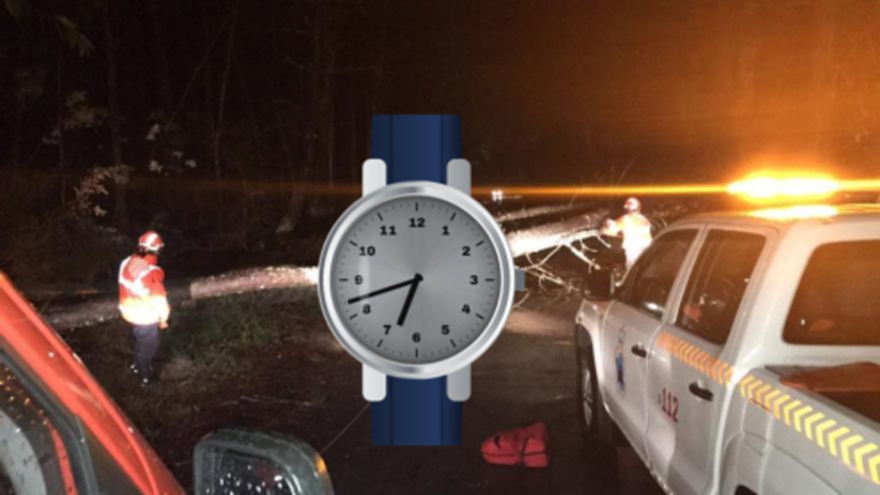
h=6 m=42
